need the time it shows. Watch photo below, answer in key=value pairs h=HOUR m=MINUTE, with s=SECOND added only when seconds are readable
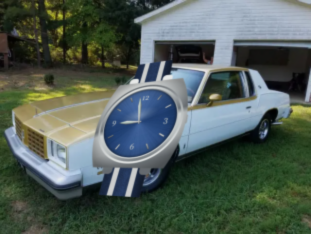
h=8 m=58
